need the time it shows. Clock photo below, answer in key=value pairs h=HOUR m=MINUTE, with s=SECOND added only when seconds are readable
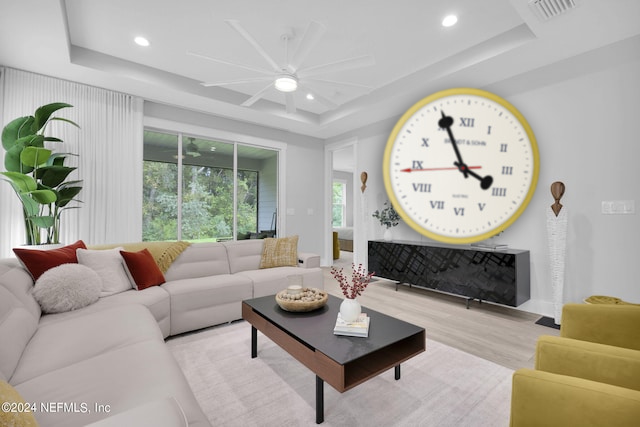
h=3 m=55 s=44
